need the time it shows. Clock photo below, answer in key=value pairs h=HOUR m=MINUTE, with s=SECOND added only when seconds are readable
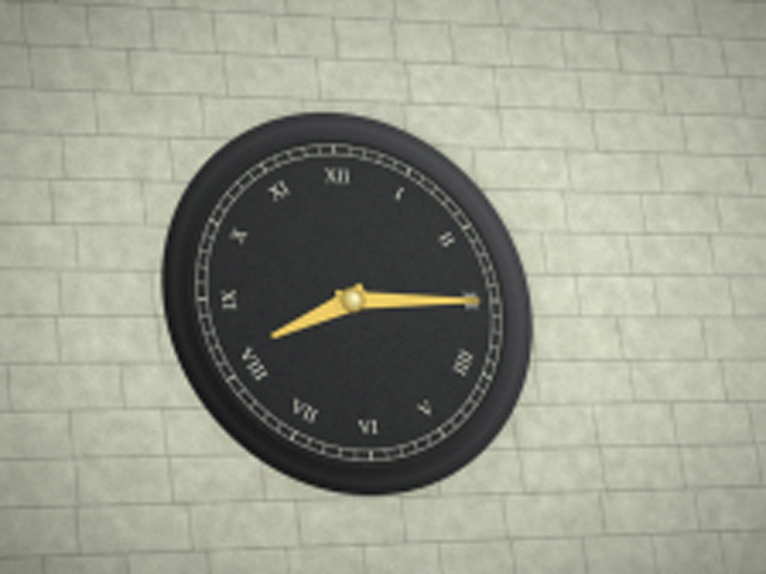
h=8 m=15
